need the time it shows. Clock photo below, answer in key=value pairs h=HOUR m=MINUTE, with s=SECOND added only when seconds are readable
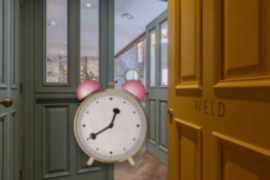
h=12 m=40
